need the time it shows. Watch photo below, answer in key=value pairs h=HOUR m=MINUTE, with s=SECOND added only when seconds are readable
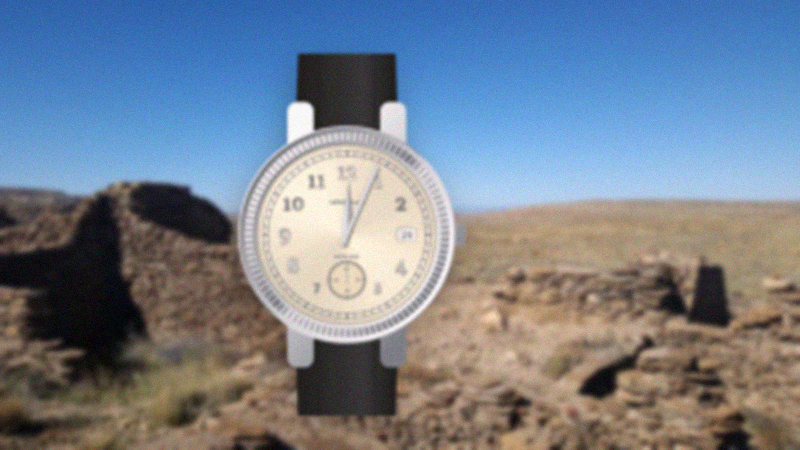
h=12 m=4
